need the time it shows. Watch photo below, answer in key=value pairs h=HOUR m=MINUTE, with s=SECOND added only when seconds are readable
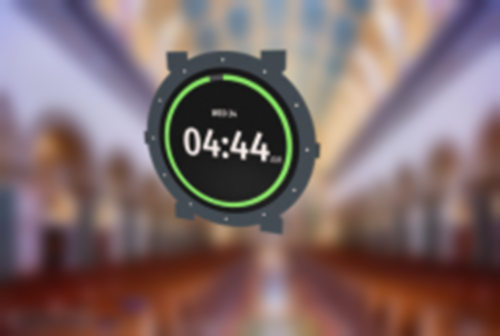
h=4 m=44
